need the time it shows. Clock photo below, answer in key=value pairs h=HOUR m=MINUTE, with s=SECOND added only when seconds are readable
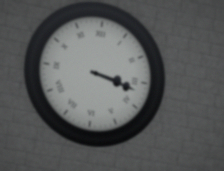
h=3 m=17
